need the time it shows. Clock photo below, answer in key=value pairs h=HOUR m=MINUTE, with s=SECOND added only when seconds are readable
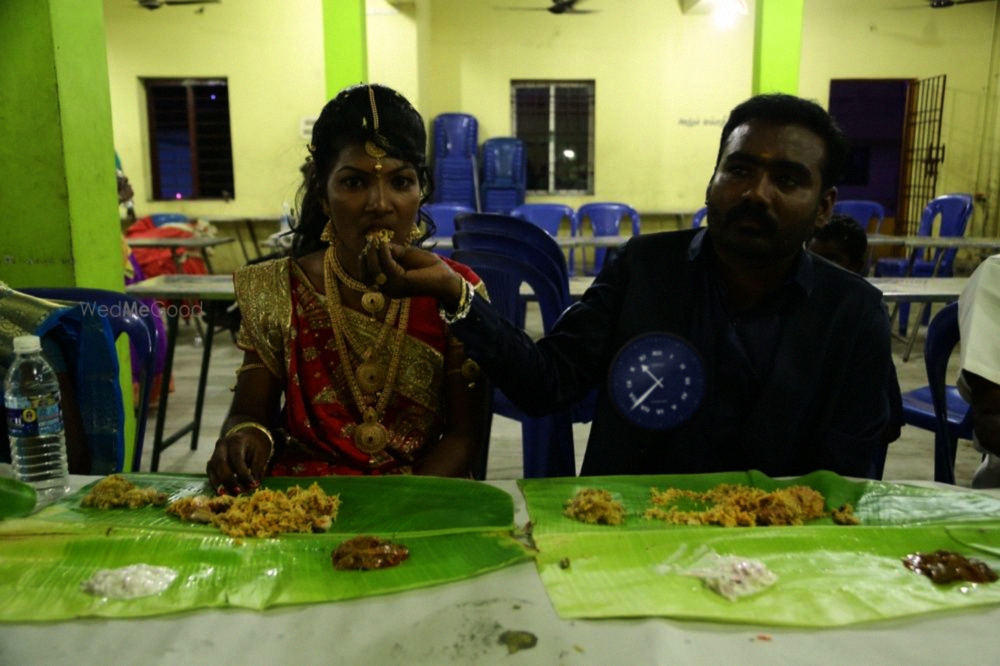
h=10 m=38
